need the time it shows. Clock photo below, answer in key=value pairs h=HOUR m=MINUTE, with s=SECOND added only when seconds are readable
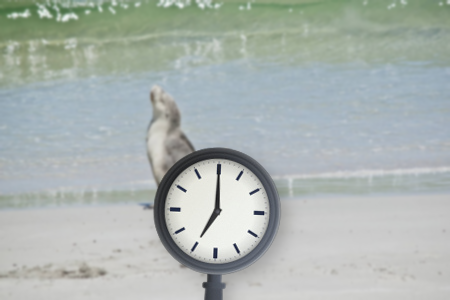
h=7 m=0
